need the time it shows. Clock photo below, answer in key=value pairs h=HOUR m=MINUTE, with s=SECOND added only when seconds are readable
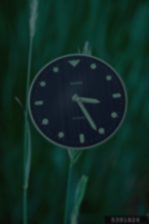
h=3 m=26
